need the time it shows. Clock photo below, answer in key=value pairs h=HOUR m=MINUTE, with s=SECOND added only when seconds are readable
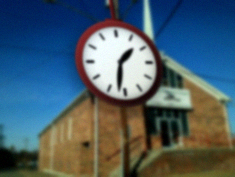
h=1 m=32
